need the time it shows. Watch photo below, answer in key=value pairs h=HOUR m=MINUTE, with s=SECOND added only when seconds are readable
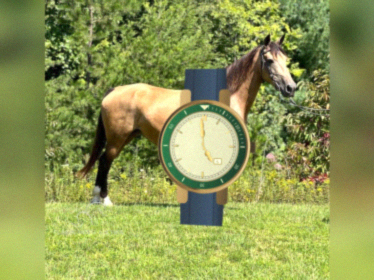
h=4 m=59
